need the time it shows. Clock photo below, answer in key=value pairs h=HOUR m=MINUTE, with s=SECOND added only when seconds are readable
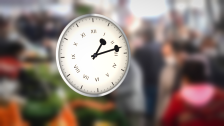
h=1 m=13
